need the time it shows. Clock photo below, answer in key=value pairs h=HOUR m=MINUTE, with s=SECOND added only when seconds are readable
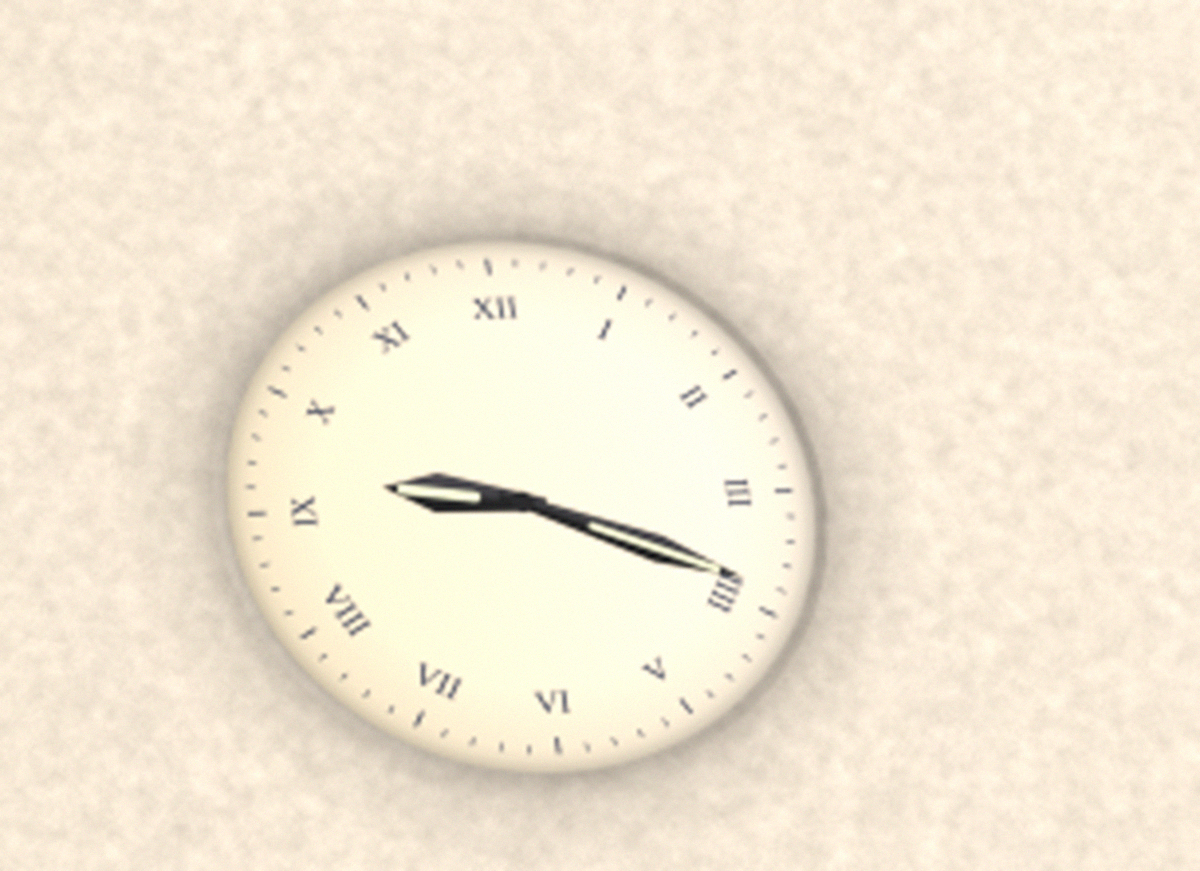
h=9 m=19
